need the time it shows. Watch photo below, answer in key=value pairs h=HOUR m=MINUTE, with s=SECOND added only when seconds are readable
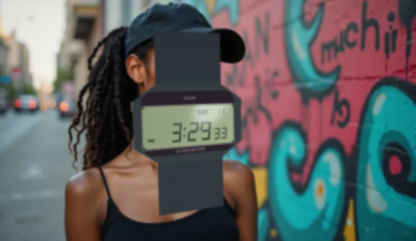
h=3 m=29 s=33
